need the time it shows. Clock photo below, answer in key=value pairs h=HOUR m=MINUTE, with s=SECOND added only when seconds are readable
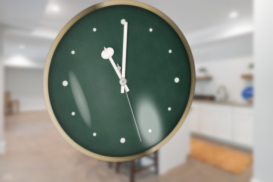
h=11 m=0 s=27
